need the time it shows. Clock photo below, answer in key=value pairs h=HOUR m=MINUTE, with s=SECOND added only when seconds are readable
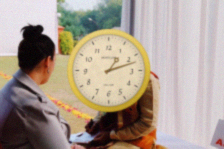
h=1 m=12
